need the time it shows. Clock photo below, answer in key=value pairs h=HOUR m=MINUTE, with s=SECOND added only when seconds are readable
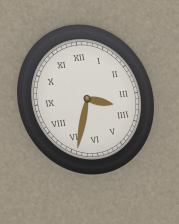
h=3 m=34
